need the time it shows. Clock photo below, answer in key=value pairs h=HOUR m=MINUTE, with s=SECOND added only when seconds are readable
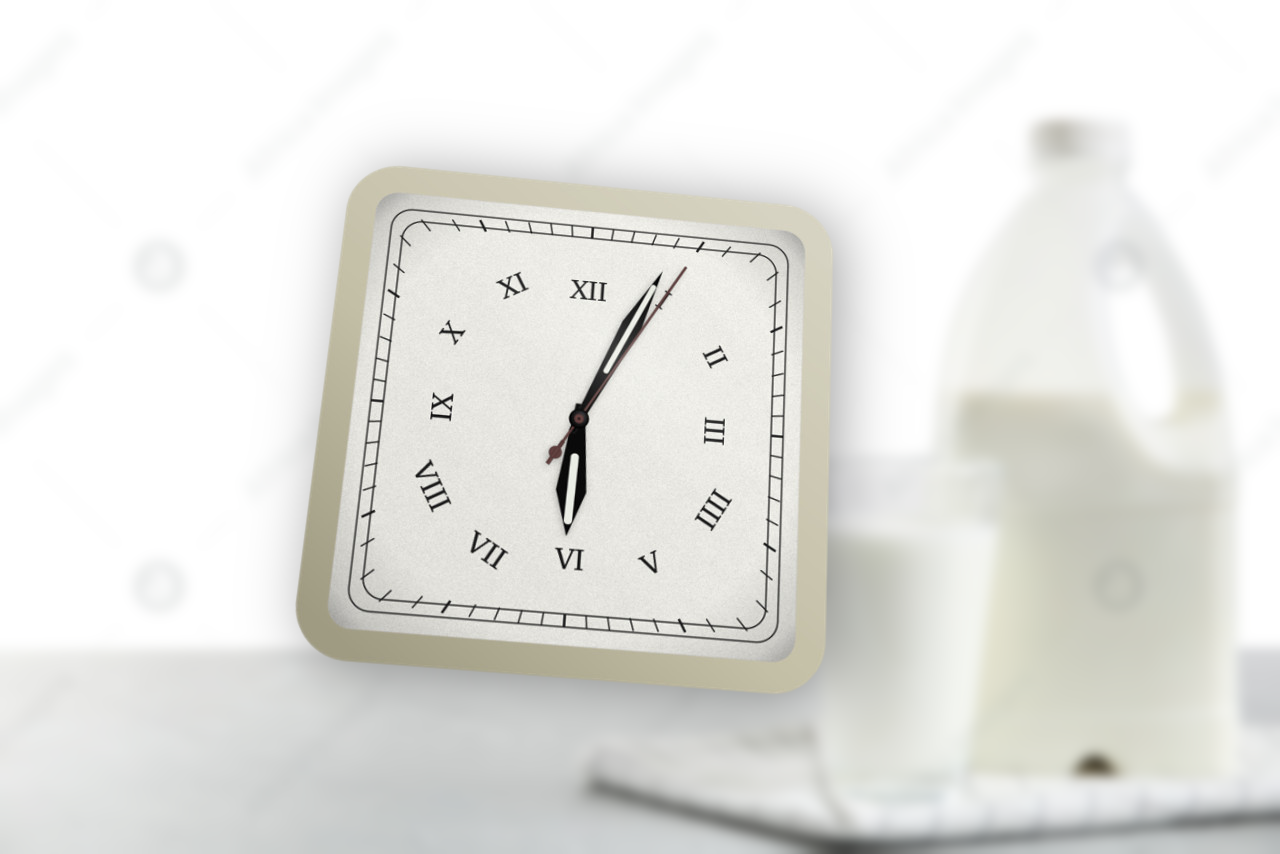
h=6 m=4 s=5
